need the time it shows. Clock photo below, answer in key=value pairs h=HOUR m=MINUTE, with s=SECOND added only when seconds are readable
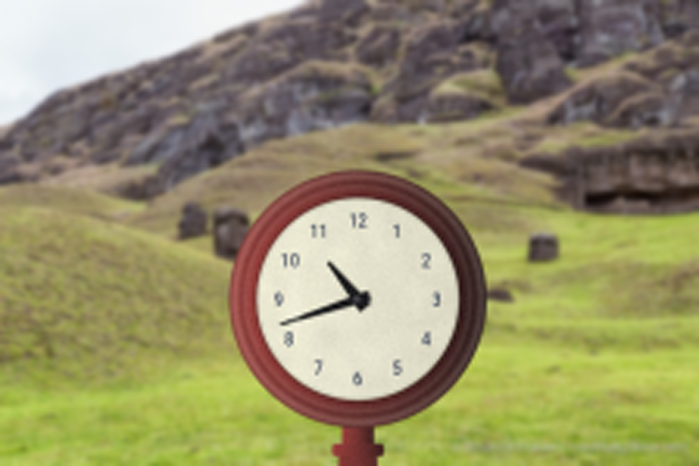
h=10 m=42
